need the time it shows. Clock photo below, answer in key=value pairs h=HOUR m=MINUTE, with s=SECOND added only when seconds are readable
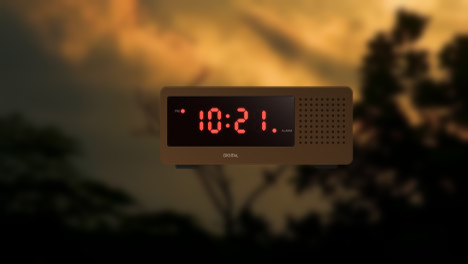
h=10 m=21
